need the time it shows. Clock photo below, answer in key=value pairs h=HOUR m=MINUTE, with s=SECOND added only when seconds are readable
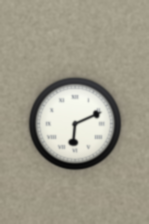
h=6 m=11
